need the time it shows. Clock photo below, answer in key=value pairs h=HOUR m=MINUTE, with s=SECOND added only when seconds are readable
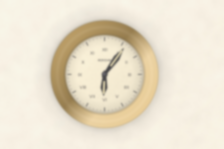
h=6 m=6
